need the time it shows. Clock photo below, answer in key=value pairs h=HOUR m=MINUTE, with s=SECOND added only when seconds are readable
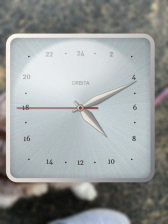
h=9 m=10 s=45
